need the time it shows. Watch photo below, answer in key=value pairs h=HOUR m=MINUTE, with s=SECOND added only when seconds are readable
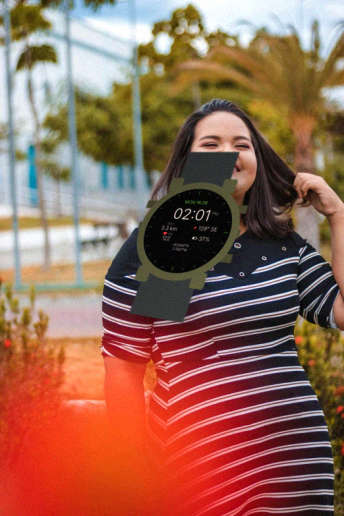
h=2 m=1
